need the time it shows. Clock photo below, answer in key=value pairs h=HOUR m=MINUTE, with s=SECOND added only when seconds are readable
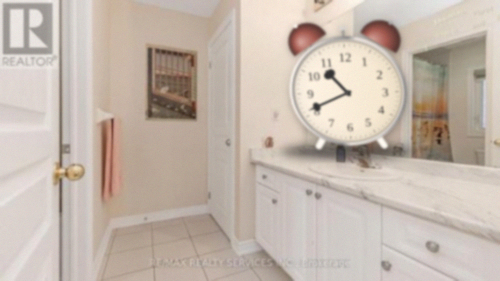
h=10 m=41
